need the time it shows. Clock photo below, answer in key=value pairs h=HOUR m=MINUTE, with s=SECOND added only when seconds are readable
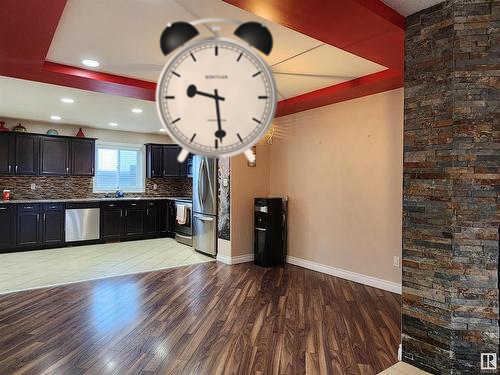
h=9 m=29
